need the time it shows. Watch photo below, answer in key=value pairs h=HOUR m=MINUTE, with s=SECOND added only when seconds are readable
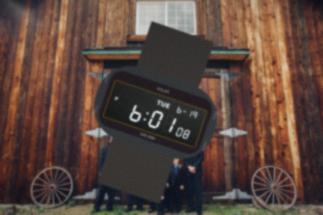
h=6 m=1
